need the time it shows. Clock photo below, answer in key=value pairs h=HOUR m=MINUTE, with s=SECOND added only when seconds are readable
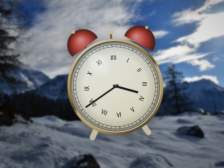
h=3 m=40
